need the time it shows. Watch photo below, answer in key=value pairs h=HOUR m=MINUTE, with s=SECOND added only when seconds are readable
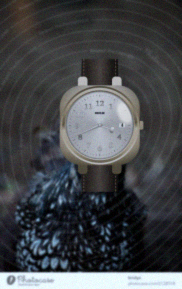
h=3 m=41
